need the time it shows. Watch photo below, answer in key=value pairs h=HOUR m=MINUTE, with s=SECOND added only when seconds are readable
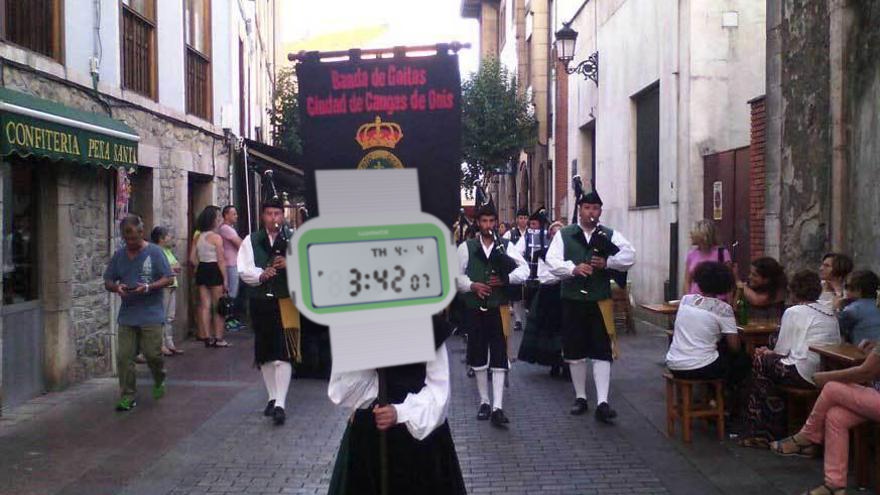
h=3 m=42 s=7
